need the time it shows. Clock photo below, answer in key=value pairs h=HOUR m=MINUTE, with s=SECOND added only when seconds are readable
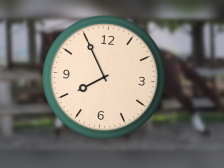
h=7 m=55
